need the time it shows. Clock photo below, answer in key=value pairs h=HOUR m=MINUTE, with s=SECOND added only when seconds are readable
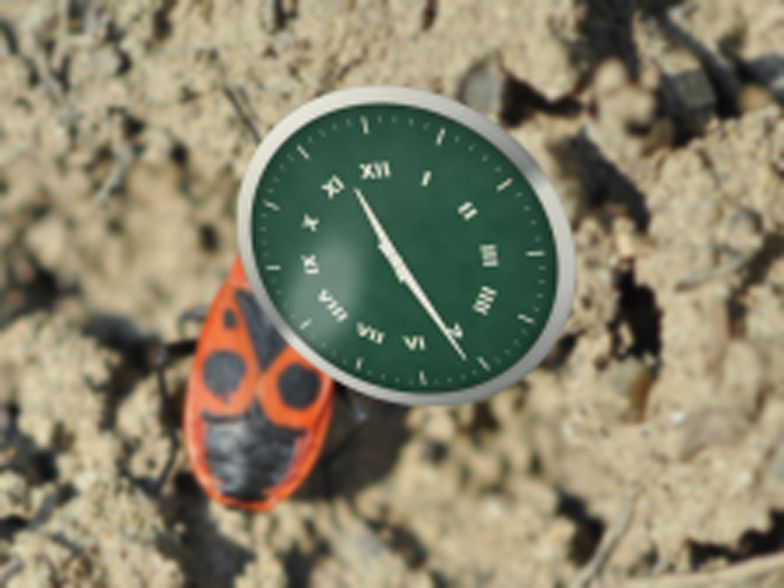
h=11 m=26
